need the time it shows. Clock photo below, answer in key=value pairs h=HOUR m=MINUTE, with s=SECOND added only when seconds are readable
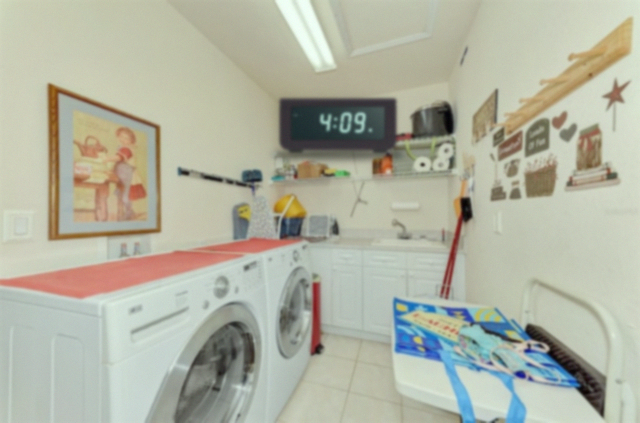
h=4 m=9
